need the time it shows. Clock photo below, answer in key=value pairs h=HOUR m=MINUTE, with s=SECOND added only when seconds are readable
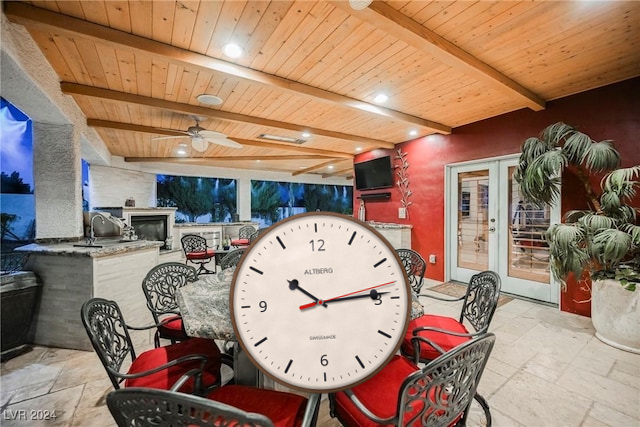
h=10 m=14 s=13
